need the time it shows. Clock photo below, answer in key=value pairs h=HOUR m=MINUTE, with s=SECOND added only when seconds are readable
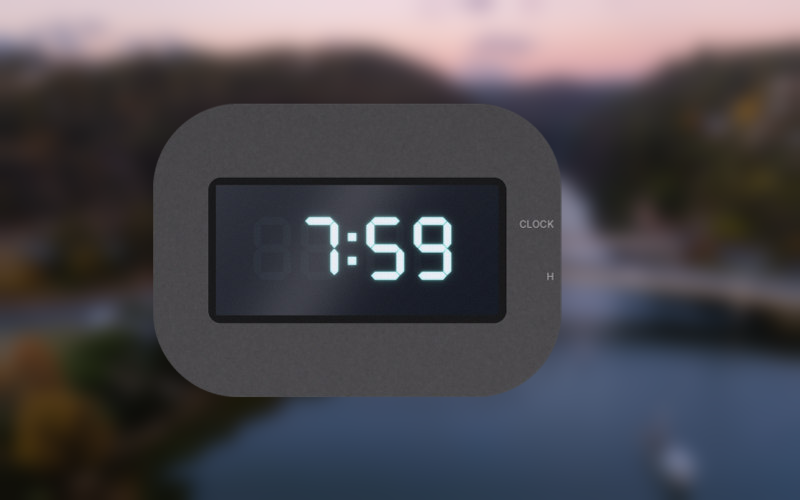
h=7 m=59
